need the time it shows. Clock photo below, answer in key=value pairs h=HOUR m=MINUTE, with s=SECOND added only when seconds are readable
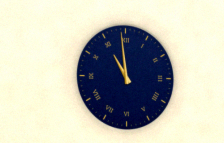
h=10 m=59
